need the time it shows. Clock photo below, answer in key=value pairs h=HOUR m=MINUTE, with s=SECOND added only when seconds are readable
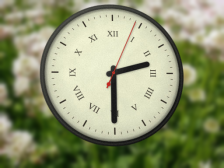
h=2 m=30 s=4
